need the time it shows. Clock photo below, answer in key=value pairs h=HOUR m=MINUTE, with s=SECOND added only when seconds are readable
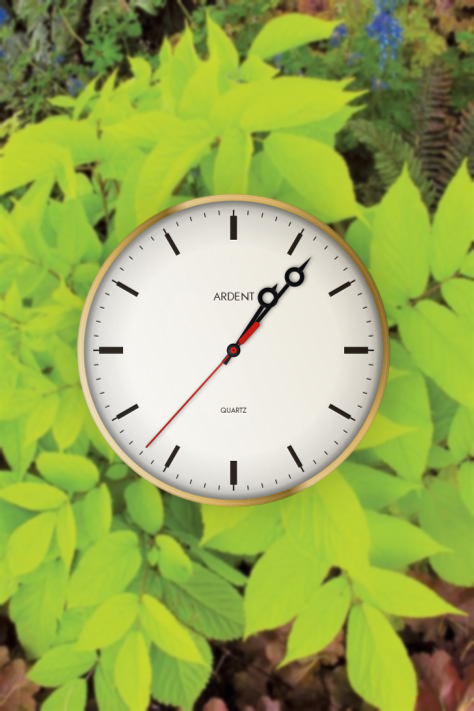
h=1 m=6 s=37
